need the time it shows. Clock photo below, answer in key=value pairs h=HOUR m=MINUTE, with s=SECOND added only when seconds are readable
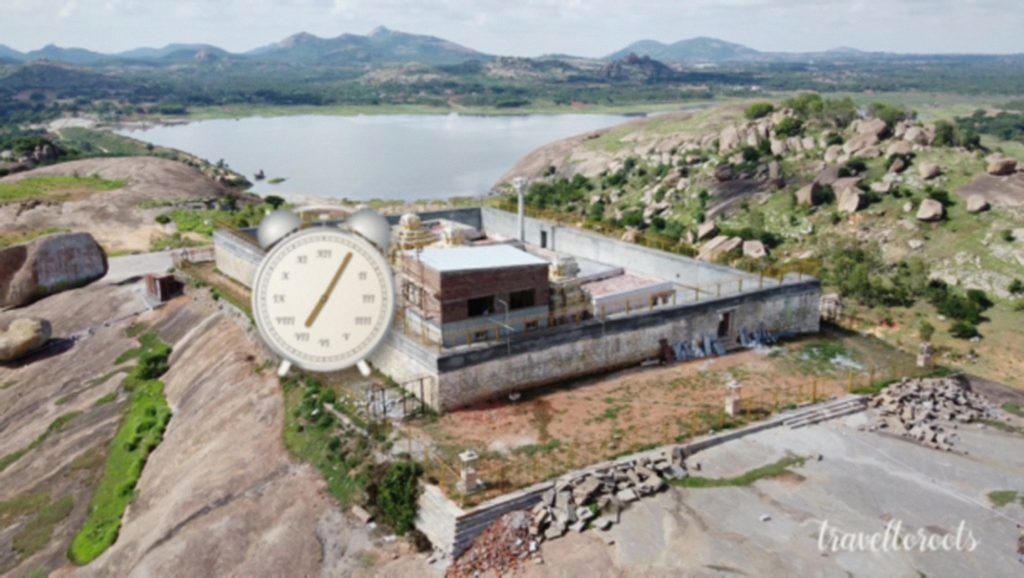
h=7 m=5
